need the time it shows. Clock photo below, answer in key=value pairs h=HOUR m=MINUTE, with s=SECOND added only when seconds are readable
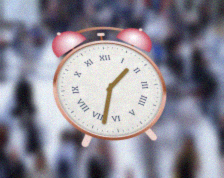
h=1 m=33
